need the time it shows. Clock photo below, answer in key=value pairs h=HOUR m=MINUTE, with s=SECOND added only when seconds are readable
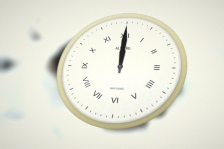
h=12 m=0
